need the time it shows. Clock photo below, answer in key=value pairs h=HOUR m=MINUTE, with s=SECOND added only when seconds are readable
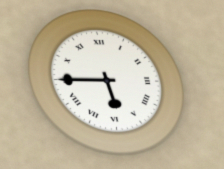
h=5 m=45
